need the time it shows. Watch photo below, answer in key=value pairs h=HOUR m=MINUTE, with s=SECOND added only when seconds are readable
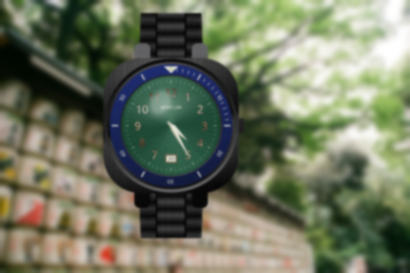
h=4 m=25
